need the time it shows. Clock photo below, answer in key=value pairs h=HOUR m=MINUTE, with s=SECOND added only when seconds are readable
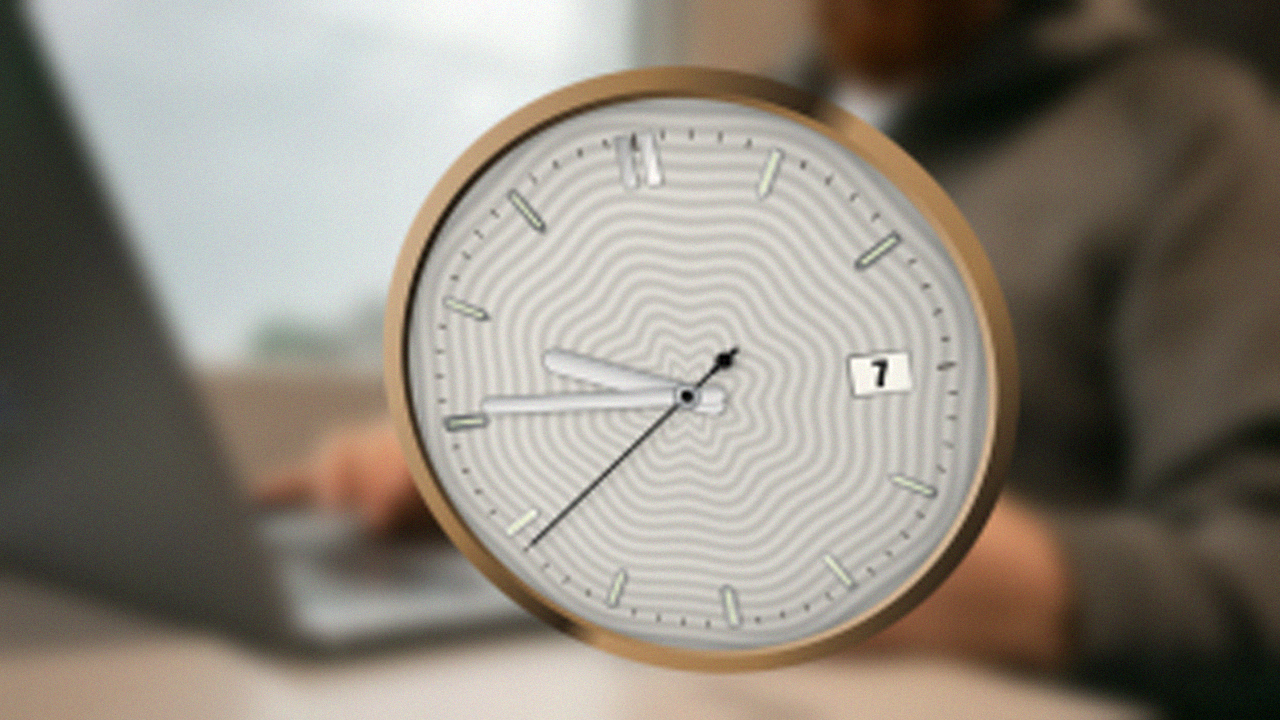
h=9 m=45 s=39
